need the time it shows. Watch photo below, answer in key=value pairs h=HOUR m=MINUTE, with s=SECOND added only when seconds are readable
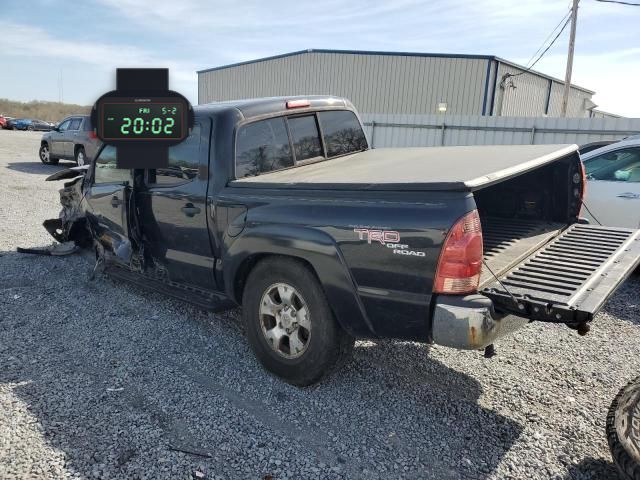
h=20 m=2
